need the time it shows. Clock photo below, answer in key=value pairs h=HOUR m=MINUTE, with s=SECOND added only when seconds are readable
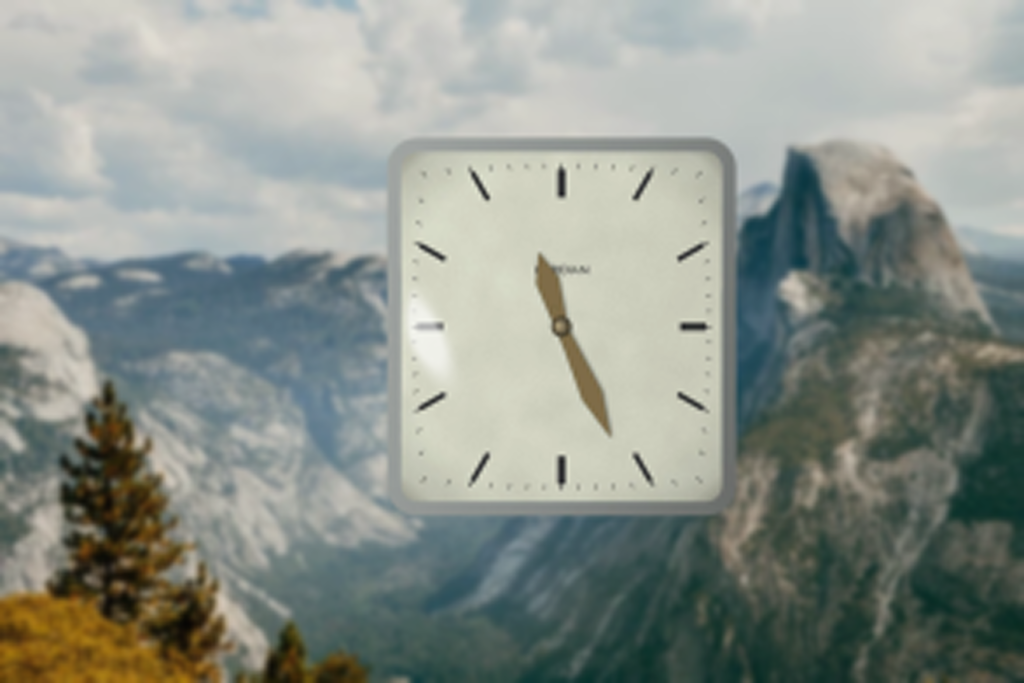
h=11 m=26
